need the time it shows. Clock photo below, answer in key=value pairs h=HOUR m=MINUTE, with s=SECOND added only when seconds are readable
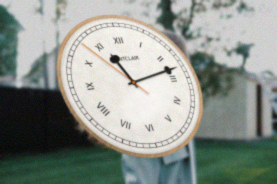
h=11 m=12 s=53
